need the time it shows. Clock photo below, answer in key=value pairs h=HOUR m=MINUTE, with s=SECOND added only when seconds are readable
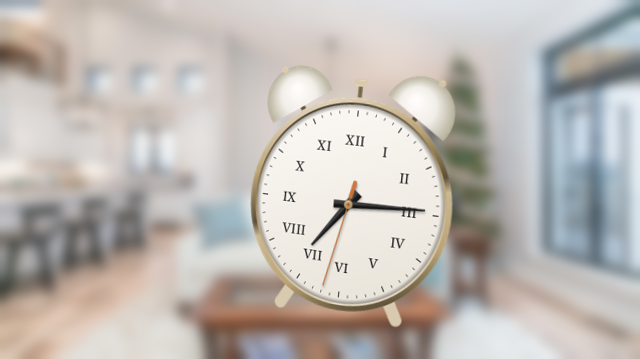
h=7 m=14 s=32
